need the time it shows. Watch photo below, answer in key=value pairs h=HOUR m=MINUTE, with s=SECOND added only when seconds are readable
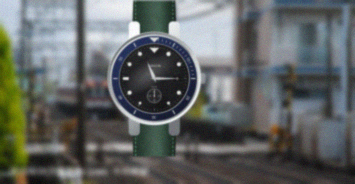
h=11 m=15
